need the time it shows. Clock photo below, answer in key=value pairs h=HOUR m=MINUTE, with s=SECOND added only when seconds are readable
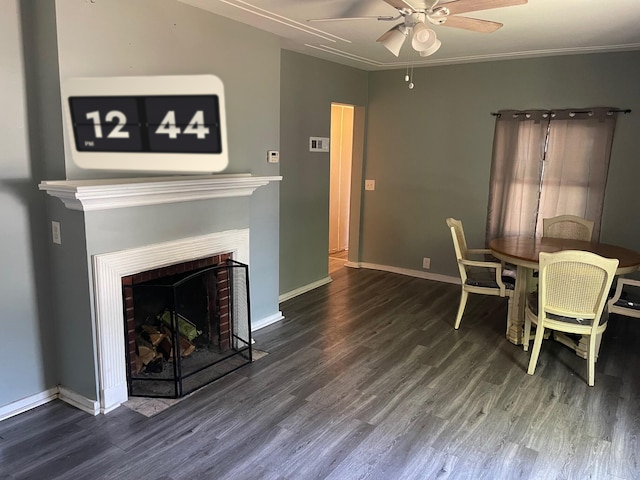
h=12 m=44
